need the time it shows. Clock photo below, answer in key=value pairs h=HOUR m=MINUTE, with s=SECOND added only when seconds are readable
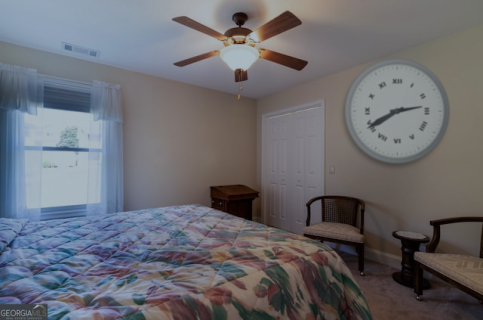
h=2 m=40
